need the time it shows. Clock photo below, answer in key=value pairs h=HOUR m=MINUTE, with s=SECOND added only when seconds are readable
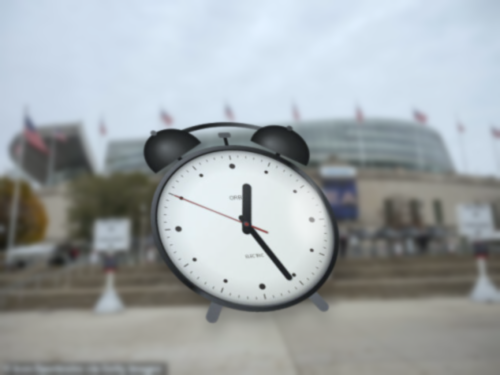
h=12 m=25 s=50
